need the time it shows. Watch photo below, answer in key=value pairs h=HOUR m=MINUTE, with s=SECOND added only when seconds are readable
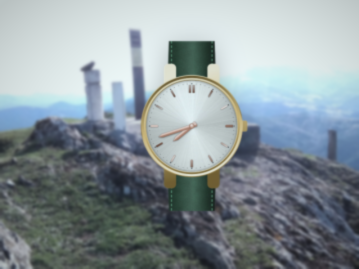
h=7 m=42
